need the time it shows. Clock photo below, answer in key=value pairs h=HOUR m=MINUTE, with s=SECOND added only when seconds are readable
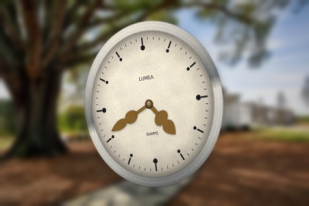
h=4 m=41
